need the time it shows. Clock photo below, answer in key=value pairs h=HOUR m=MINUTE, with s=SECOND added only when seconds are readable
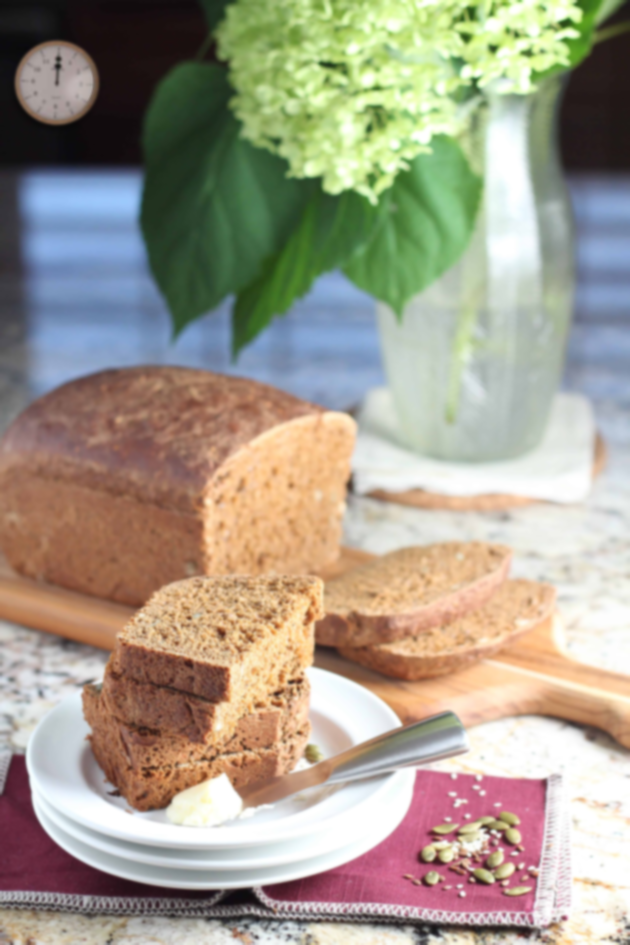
h=12 m=0
